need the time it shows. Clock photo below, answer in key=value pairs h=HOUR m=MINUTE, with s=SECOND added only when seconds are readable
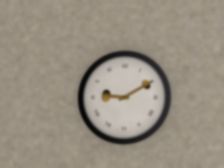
h=9 m=10
